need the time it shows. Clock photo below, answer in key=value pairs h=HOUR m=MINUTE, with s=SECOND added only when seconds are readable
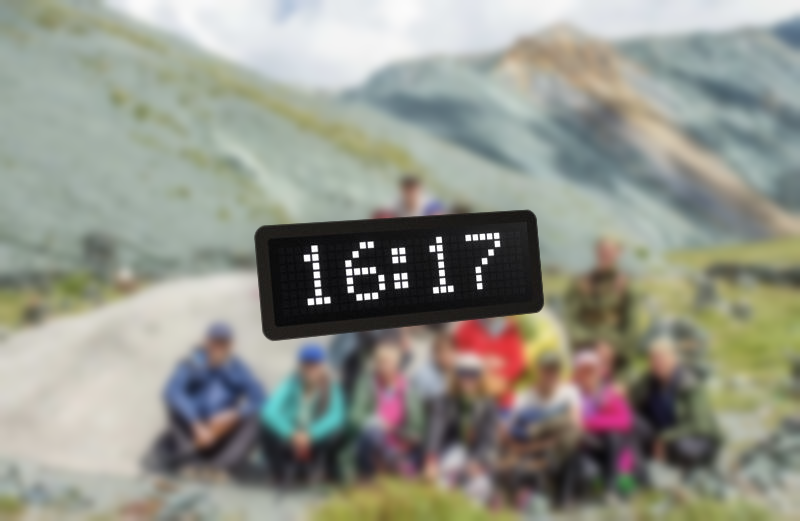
h=16 m=17
